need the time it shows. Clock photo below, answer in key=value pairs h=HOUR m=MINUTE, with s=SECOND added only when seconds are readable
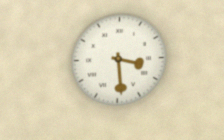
h=3 m=29
